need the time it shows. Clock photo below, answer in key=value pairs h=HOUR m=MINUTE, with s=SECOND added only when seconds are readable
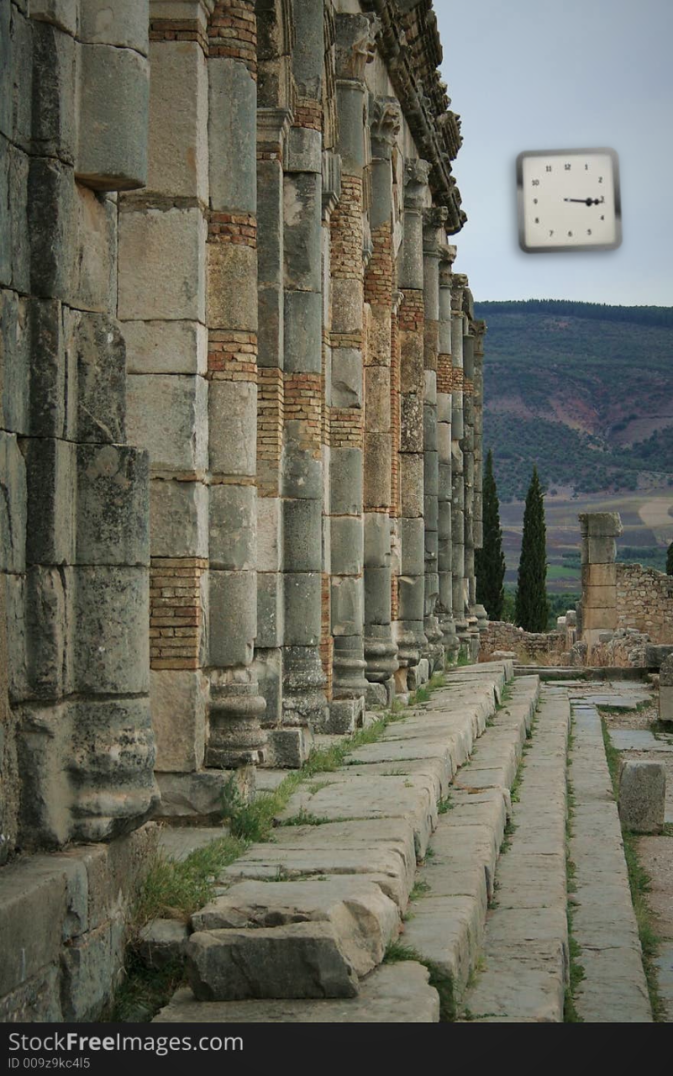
h=3 m=16
